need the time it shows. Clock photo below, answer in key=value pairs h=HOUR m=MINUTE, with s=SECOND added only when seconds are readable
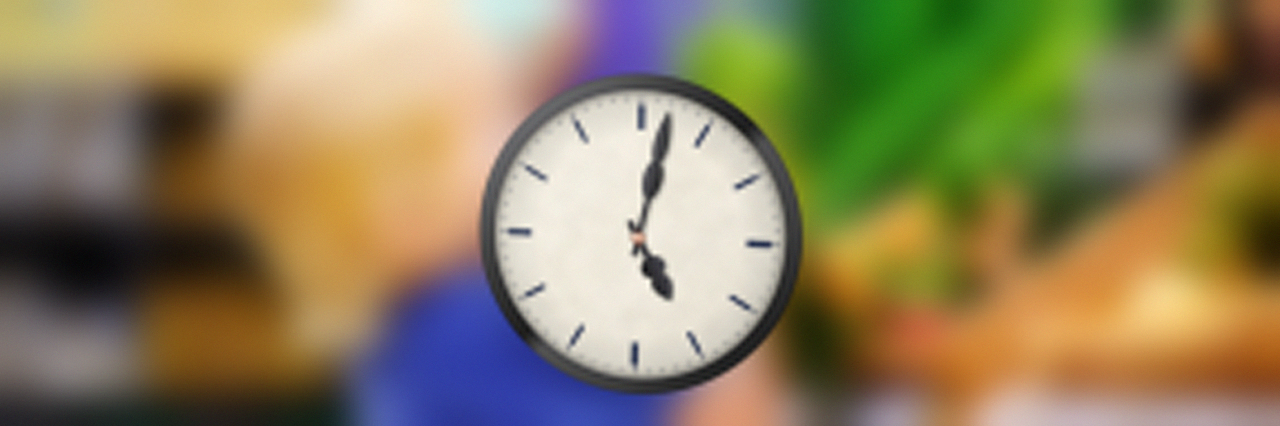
h=5 m=2
